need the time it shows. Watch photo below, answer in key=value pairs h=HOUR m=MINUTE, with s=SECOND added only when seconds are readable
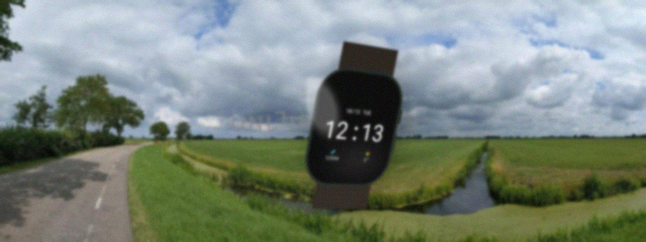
h=12 m=13
